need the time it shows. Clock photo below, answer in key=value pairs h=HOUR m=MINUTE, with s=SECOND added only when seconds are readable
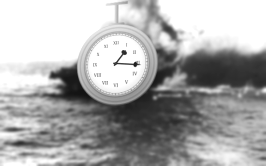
h=1 m=16
